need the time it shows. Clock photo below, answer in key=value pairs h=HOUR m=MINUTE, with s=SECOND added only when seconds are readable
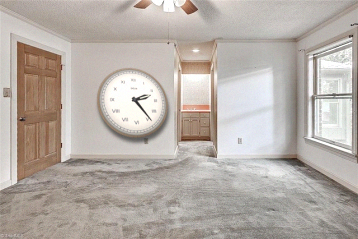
h=2 m=24
